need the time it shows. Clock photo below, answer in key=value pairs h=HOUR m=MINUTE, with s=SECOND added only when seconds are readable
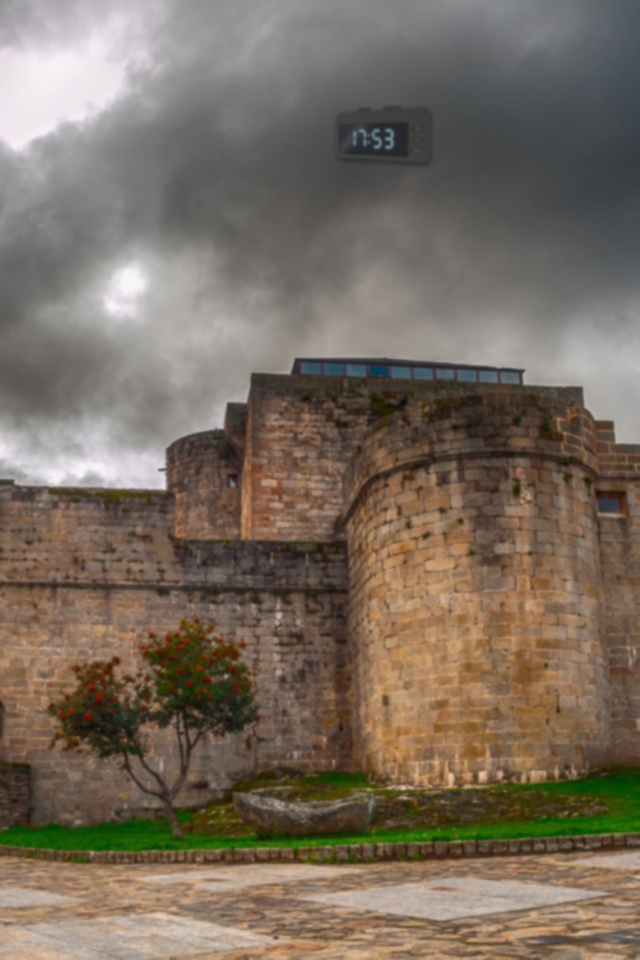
h=17 m=53
